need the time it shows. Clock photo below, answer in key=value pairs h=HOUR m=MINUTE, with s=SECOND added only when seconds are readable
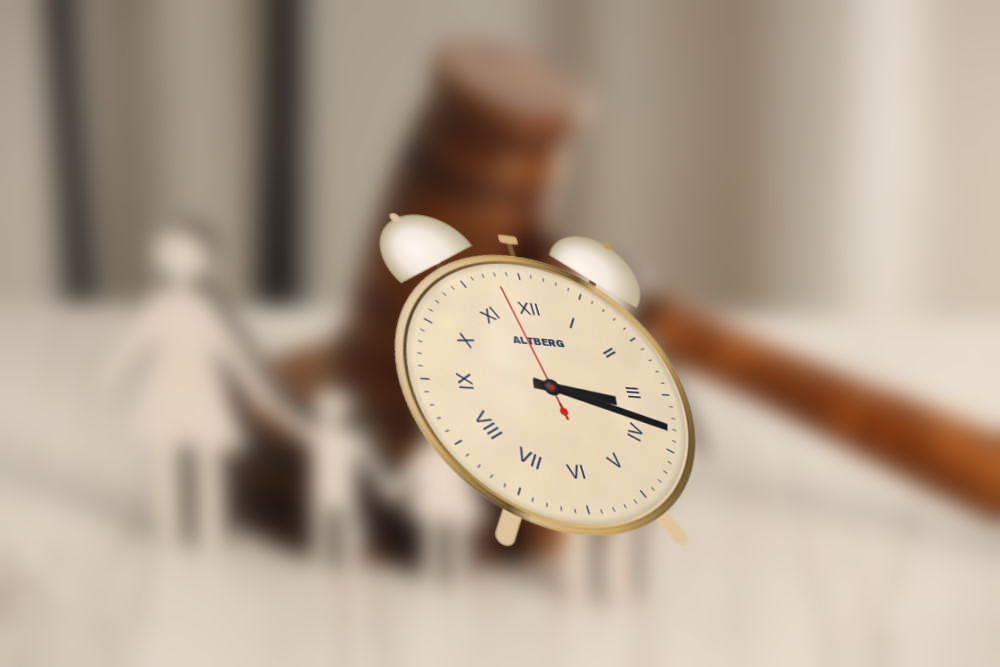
h=3 m=17 s=58
